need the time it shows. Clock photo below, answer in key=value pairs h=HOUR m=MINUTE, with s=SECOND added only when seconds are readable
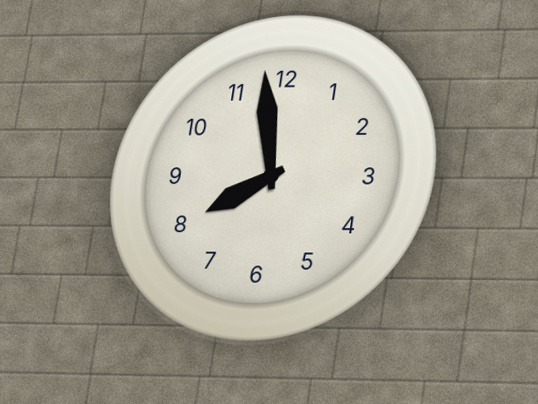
h=7 m=58
